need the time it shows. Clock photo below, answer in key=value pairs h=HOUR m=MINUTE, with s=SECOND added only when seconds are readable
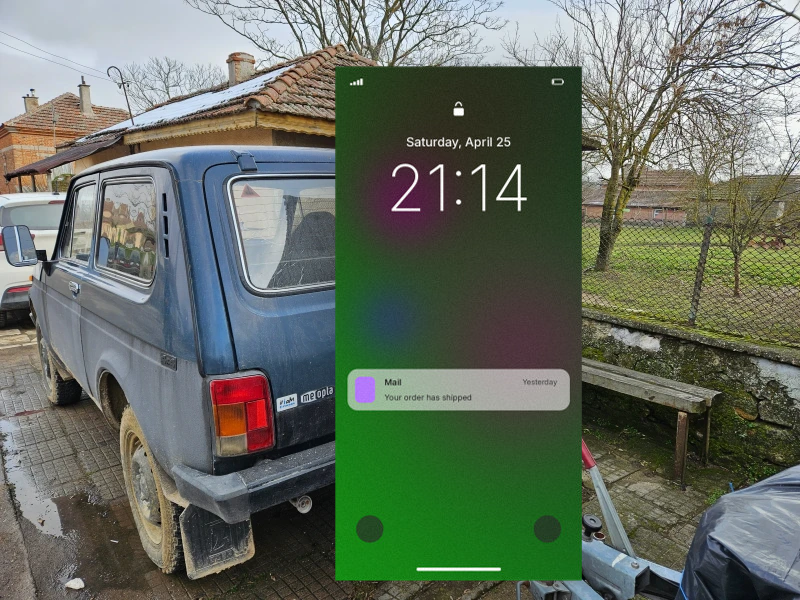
h=21 m=14
